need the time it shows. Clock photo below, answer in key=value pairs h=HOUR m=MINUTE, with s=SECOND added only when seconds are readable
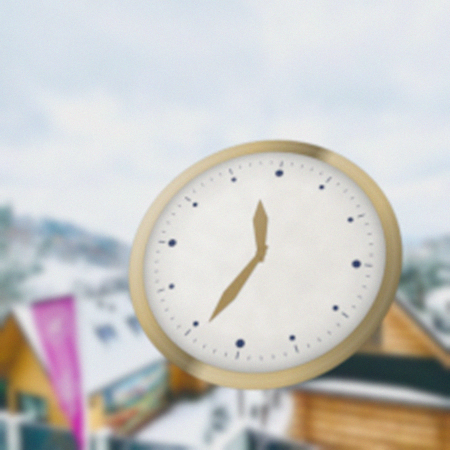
h=11 m=34
